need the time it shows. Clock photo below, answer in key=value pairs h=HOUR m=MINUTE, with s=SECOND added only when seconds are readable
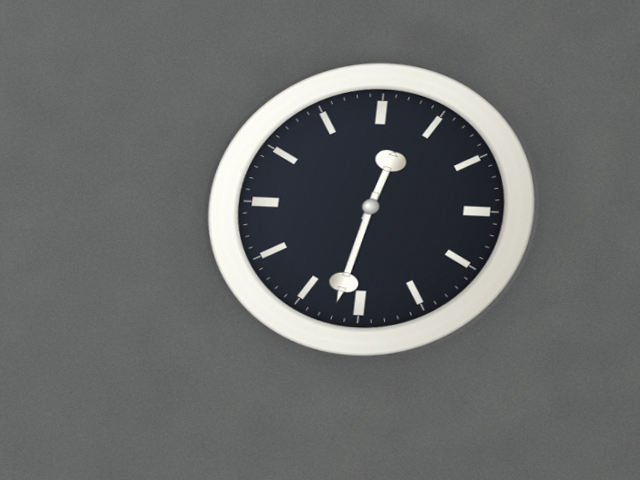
h=12 m=32
